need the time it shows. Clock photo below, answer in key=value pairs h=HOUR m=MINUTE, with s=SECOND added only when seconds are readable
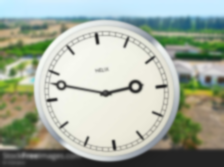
h=2 m=48
